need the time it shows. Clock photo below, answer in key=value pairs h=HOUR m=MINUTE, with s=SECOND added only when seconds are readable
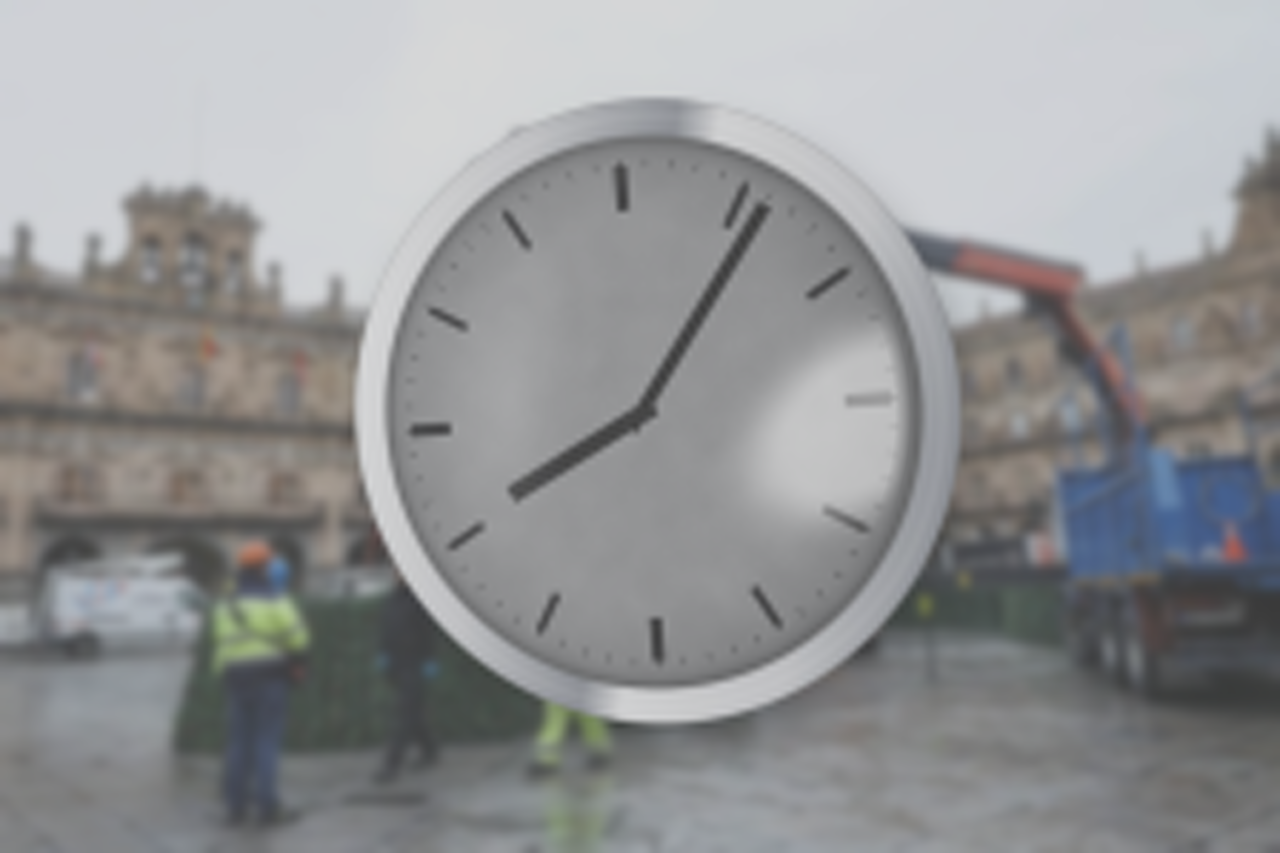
h=8 m=6
